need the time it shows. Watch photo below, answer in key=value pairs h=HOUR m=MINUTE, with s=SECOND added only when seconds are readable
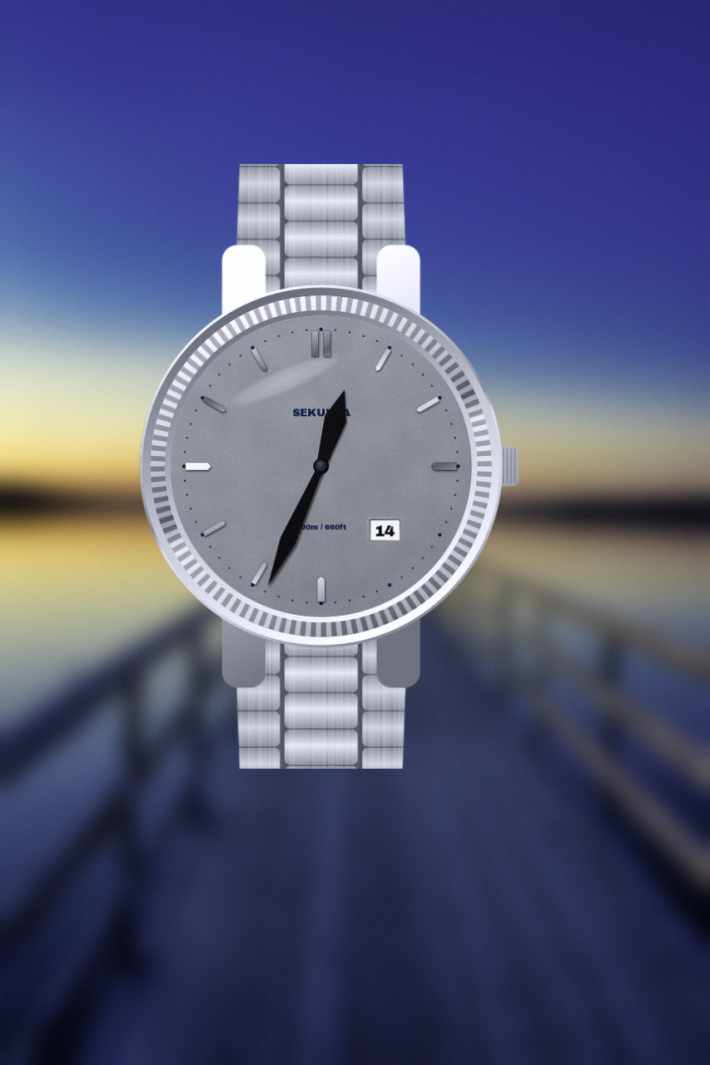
h=12 m=34
